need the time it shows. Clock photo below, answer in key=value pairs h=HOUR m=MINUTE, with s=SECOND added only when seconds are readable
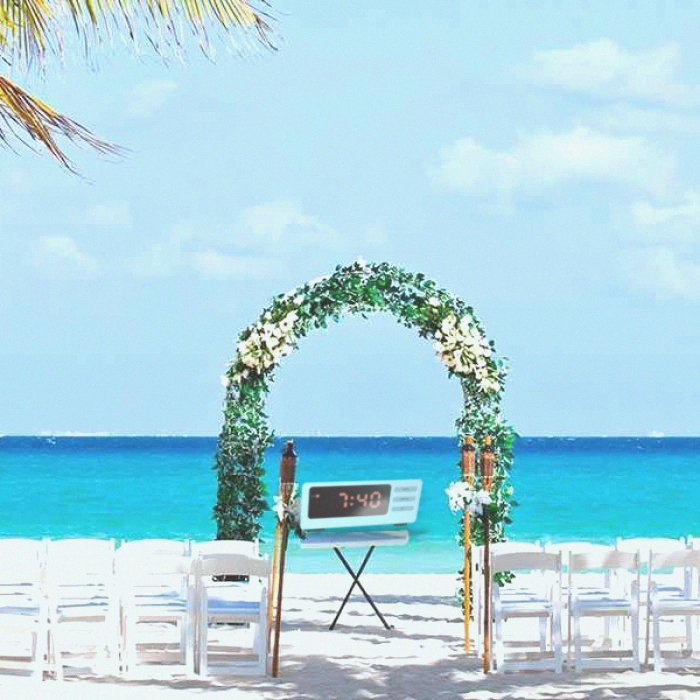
h=7 m=40
